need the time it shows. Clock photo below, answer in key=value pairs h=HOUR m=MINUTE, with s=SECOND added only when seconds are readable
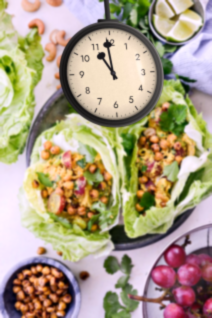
h=10 m=59
